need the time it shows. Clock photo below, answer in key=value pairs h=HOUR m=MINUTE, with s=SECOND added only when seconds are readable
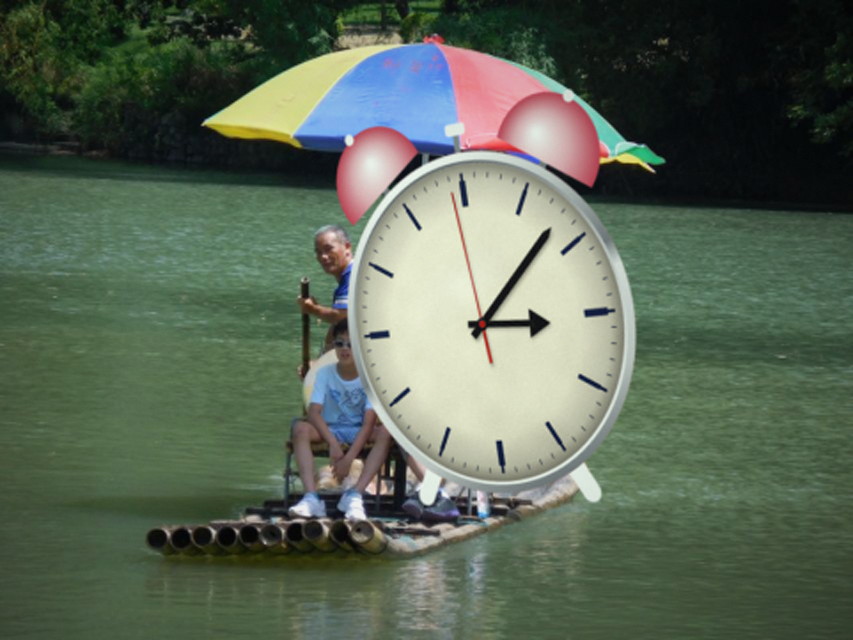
h=3 m=7 s=59
